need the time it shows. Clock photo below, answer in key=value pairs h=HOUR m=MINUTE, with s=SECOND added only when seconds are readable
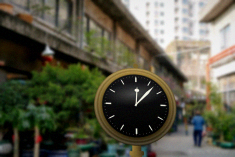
h=12 m=7
